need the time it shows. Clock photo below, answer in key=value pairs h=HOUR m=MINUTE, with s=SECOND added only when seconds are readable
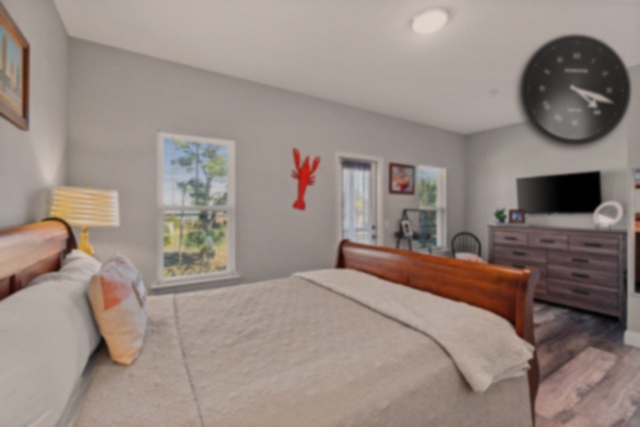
h=4 m=18
